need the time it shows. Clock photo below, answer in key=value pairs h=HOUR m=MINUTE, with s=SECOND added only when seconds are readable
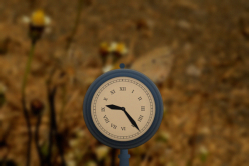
h=9 m=24
